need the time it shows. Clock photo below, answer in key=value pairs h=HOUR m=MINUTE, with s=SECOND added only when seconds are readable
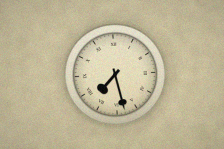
h=7 m=28
